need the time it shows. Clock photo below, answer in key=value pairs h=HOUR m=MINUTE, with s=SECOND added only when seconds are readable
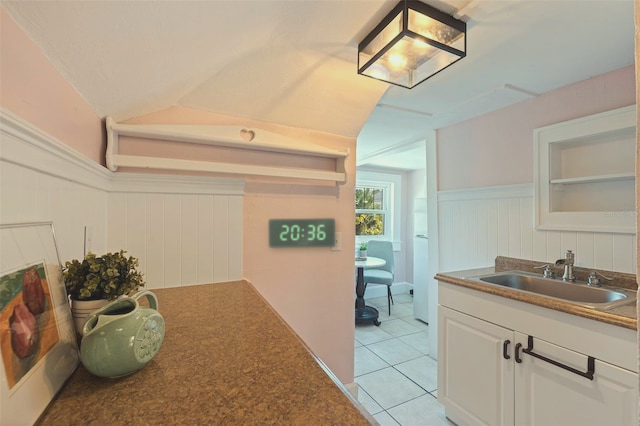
h=20 m=36
